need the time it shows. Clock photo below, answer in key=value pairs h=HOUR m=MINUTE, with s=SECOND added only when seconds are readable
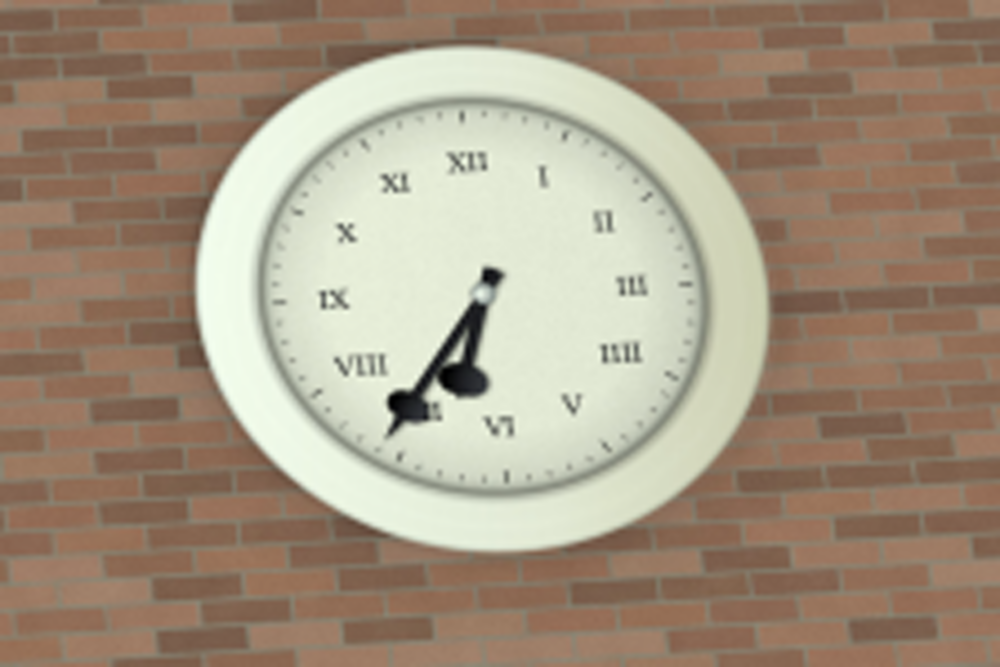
h=6 m=36
